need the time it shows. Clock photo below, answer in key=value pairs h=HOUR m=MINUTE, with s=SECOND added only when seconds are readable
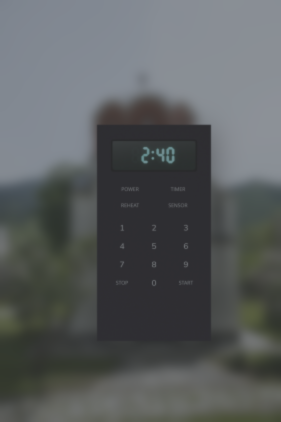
h=2 m=40
